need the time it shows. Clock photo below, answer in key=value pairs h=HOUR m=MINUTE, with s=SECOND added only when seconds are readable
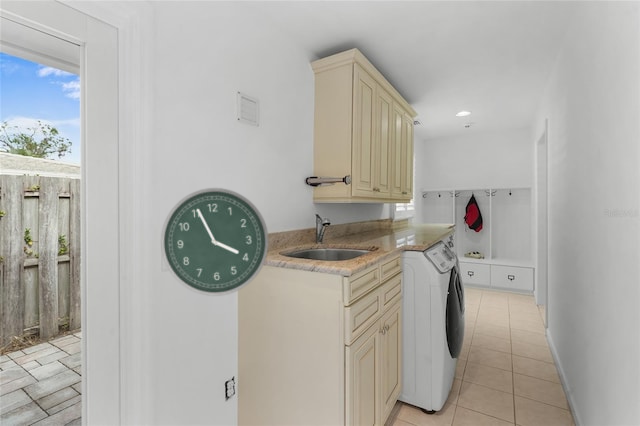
h=3 m=56
